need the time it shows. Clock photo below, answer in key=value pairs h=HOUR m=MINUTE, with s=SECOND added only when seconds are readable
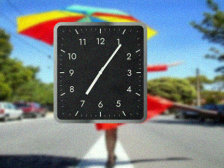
h=7 m=6
